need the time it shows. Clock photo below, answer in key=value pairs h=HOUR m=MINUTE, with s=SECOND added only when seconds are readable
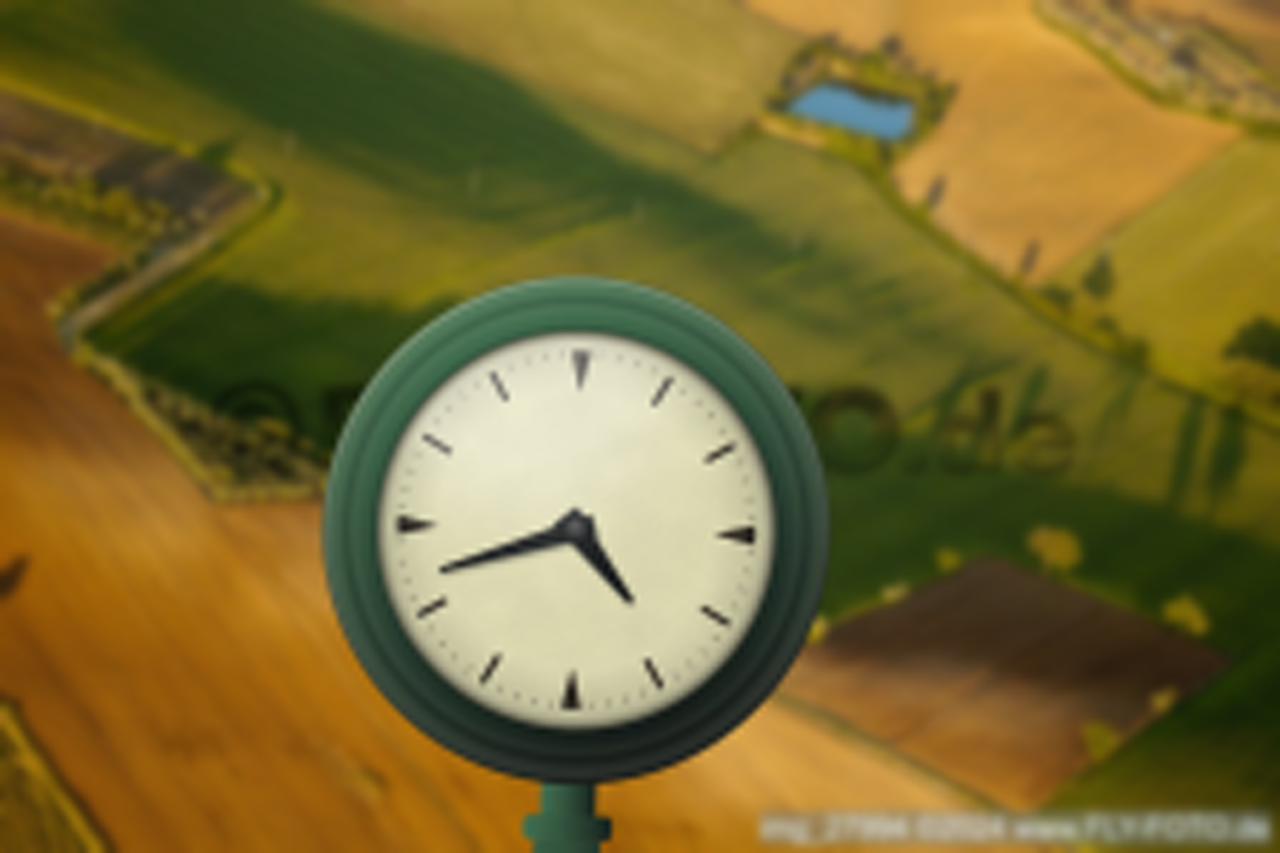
h=4 m=42
